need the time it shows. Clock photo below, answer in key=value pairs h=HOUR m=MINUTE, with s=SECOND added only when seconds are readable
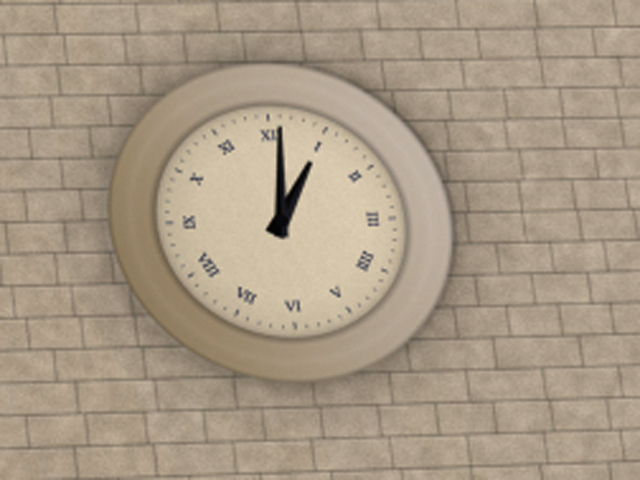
h=1 m=1
